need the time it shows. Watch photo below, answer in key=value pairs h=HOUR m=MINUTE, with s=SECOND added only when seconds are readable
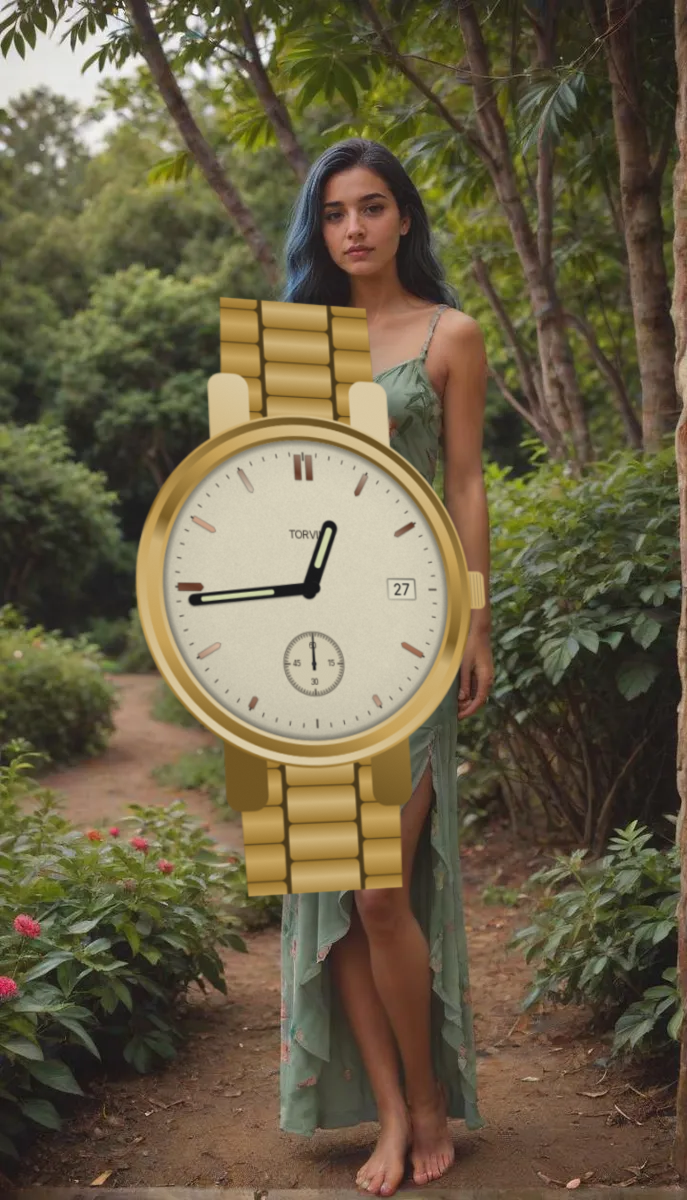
h=12 m=44
